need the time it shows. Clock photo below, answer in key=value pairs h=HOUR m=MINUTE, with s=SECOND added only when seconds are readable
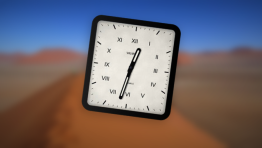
h=12 m=32
